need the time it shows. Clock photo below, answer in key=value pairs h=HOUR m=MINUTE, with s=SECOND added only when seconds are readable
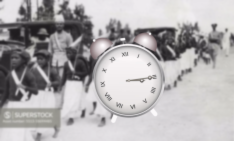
h=3 m=15
